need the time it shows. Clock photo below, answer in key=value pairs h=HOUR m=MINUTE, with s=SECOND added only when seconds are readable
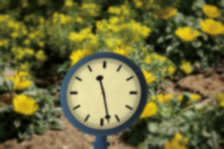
h=11 m=28
